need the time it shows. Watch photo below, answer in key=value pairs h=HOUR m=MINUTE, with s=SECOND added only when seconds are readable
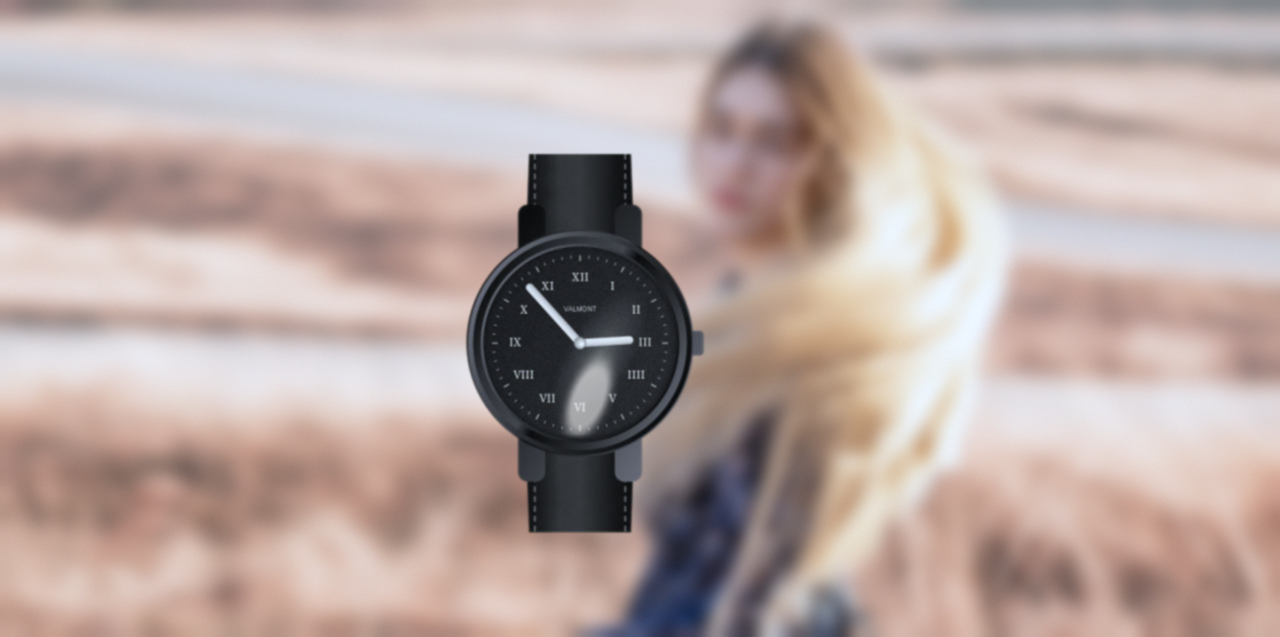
h=2 m=53
